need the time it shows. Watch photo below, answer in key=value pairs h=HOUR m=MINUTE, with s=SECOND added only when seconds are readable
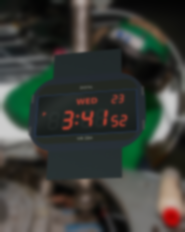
h=3 m=41
